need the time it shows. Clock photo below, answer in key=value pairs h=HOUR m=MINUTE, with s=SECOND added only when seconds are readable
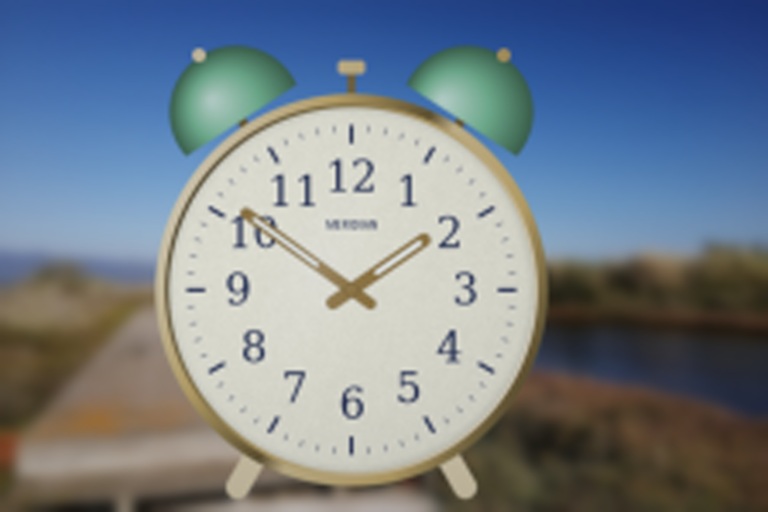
h=1 m=51
